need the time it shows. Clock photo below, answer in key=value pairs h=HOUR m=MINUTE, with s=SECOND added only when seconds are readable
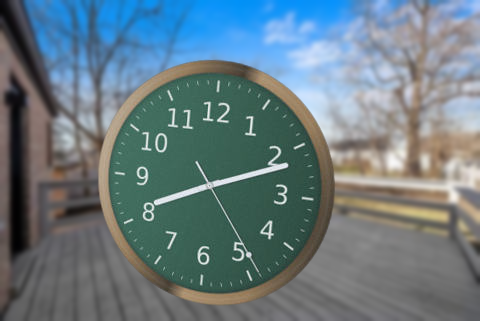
h=8 m=11 s=24
